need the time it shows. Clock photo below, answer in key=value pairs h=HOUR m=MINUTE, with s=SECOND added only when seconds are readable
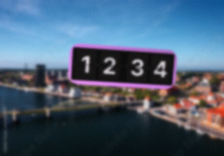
h=12 m=34
